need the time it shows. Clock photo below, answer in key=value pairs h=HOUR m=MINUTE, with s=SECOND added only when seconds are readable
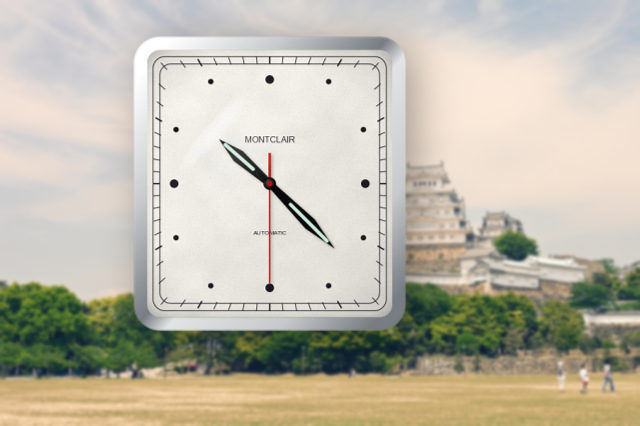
h=10 m=22 s=30
